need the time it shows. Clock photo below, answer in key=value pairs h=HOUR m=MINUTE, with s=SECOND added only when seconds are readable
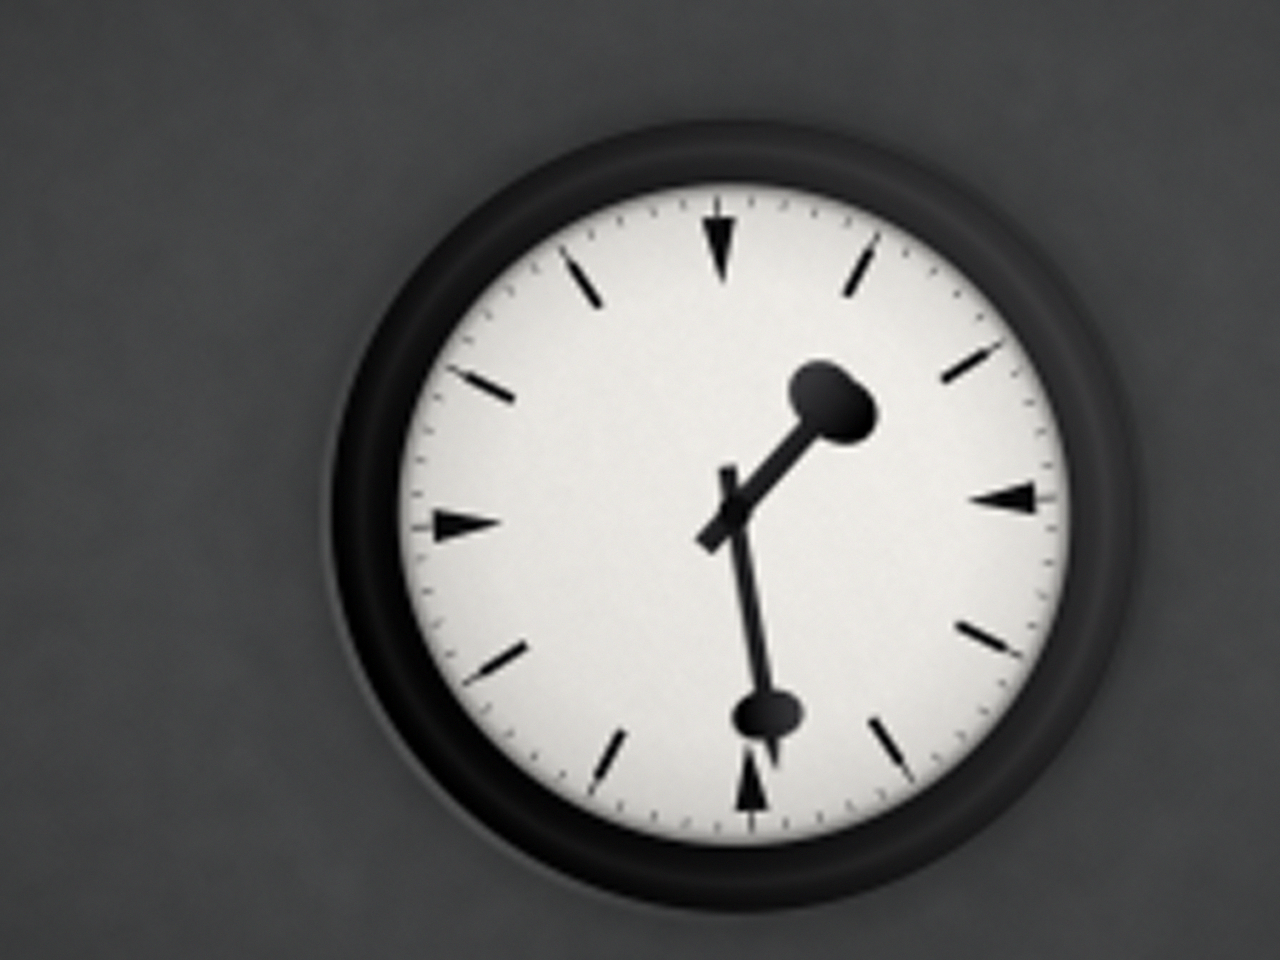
h=1 m=29
